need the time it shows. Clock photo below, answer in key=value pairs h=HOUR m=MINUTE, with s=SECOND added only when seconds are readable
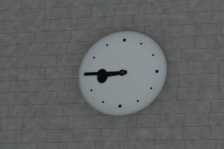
h=8 m=45
